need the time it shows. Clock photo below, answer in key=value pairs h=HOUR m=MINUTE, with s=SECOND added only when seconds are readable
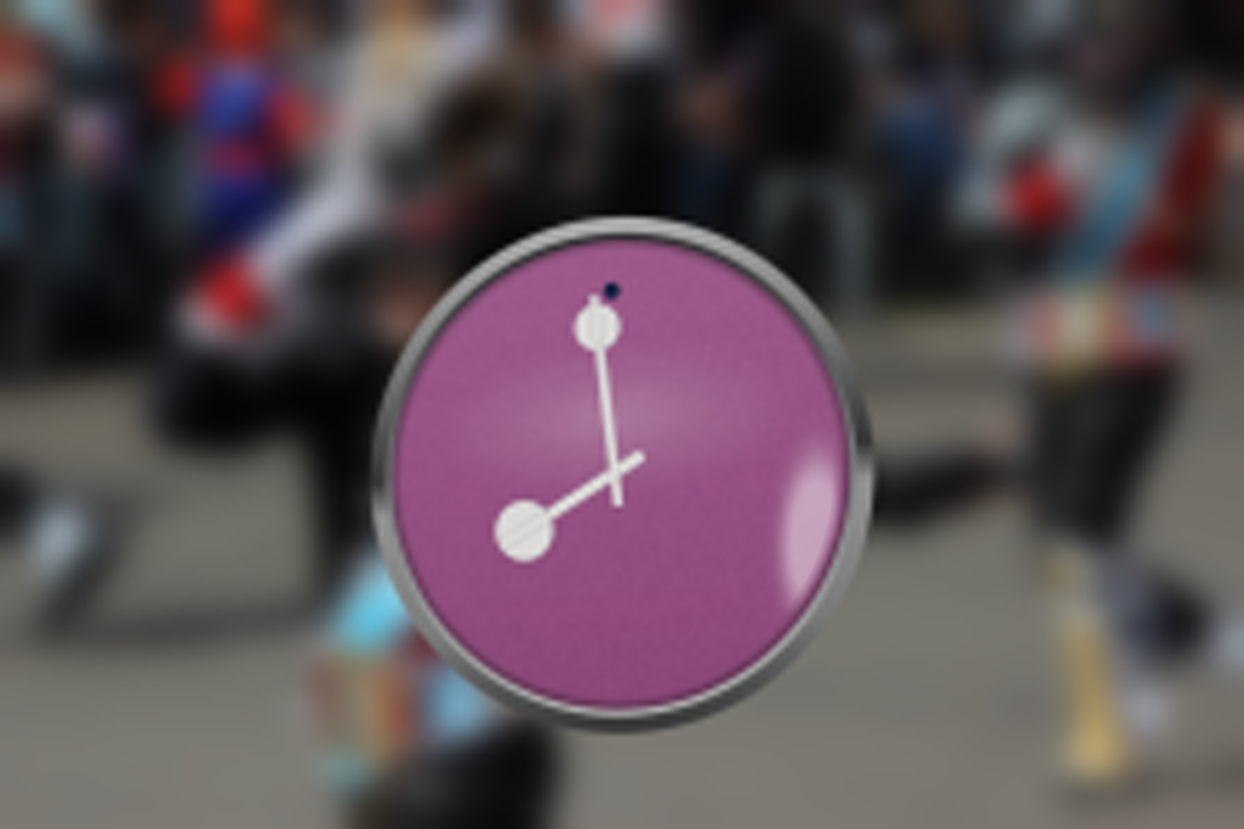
h=7 m=59
